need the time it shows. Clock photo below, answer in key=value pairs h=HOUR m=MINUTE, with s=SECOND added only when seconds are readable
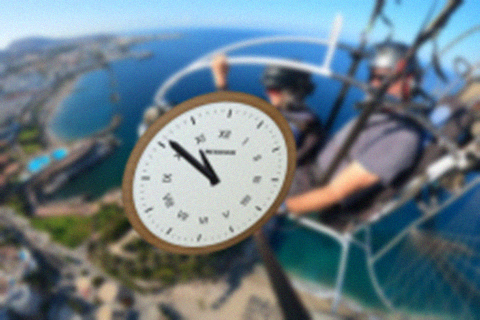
h=10 m=51
